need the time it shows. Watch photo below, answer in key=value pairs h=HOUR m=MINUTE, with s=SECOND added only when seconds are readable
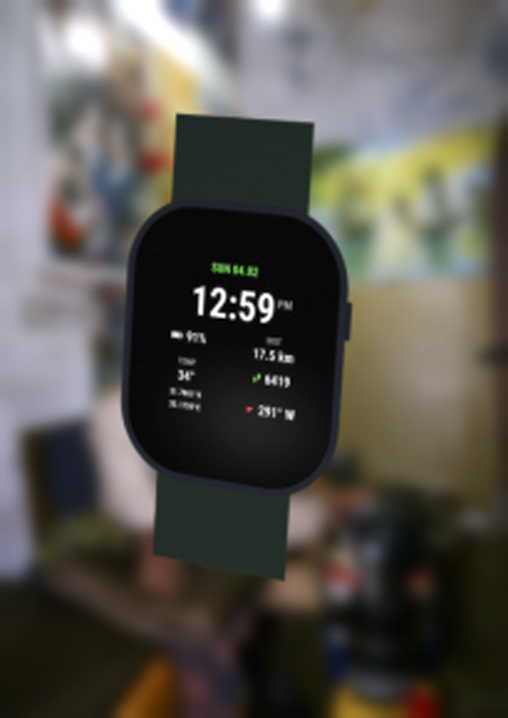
h=12 m=59
